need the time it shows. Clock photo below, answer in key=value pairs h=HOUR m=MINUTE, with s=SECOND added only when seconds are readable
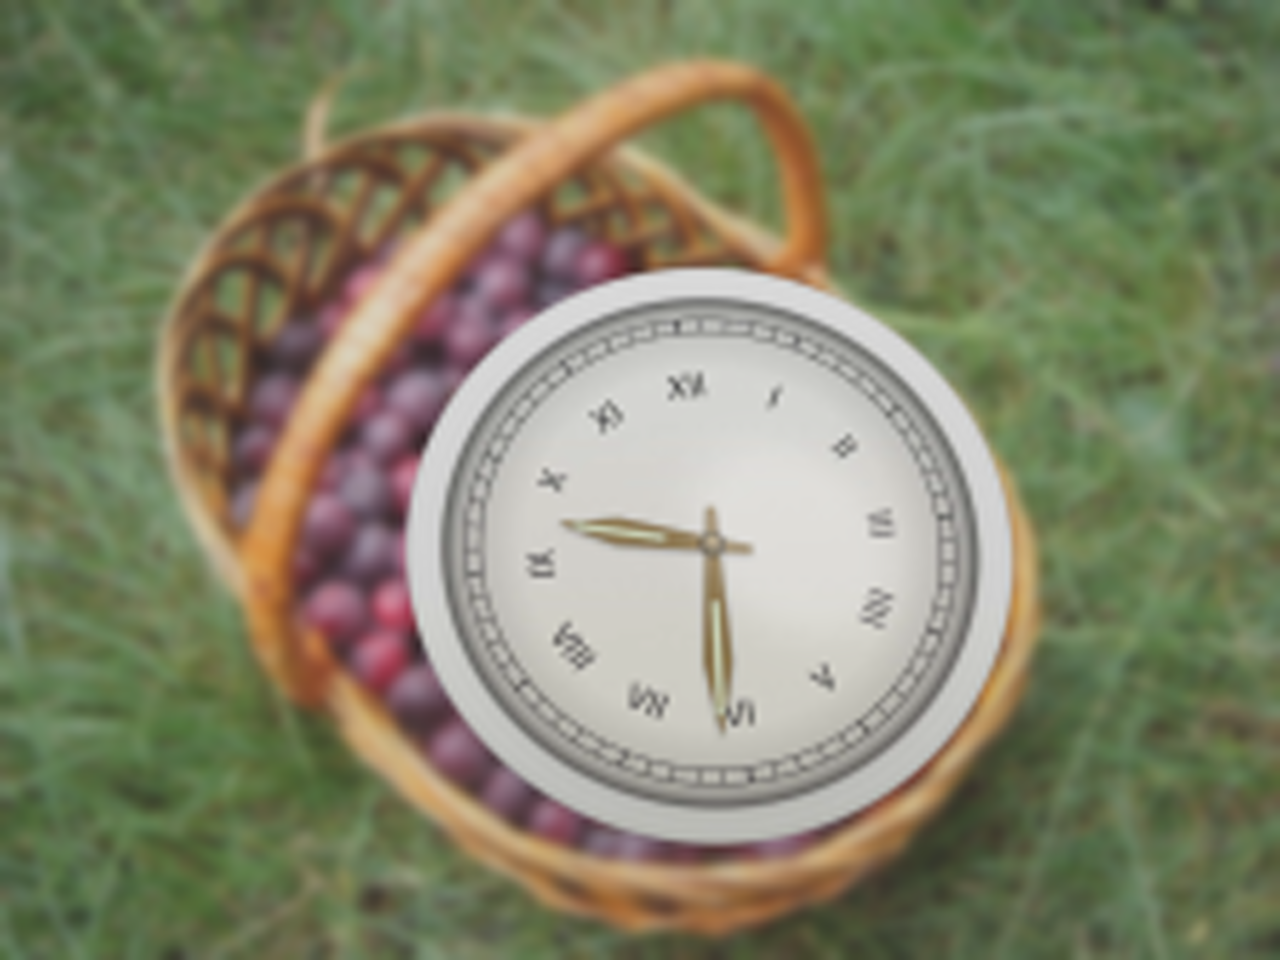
h=9 m=31
